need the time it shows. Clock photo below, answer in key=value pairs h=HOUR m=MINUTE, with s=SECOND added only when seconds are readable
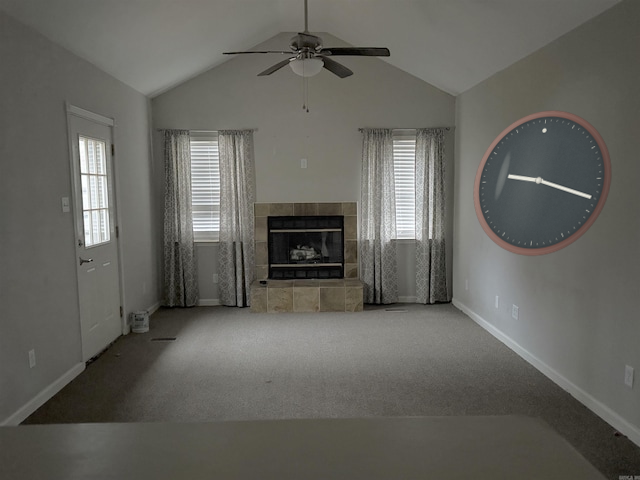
h=9 m=18
